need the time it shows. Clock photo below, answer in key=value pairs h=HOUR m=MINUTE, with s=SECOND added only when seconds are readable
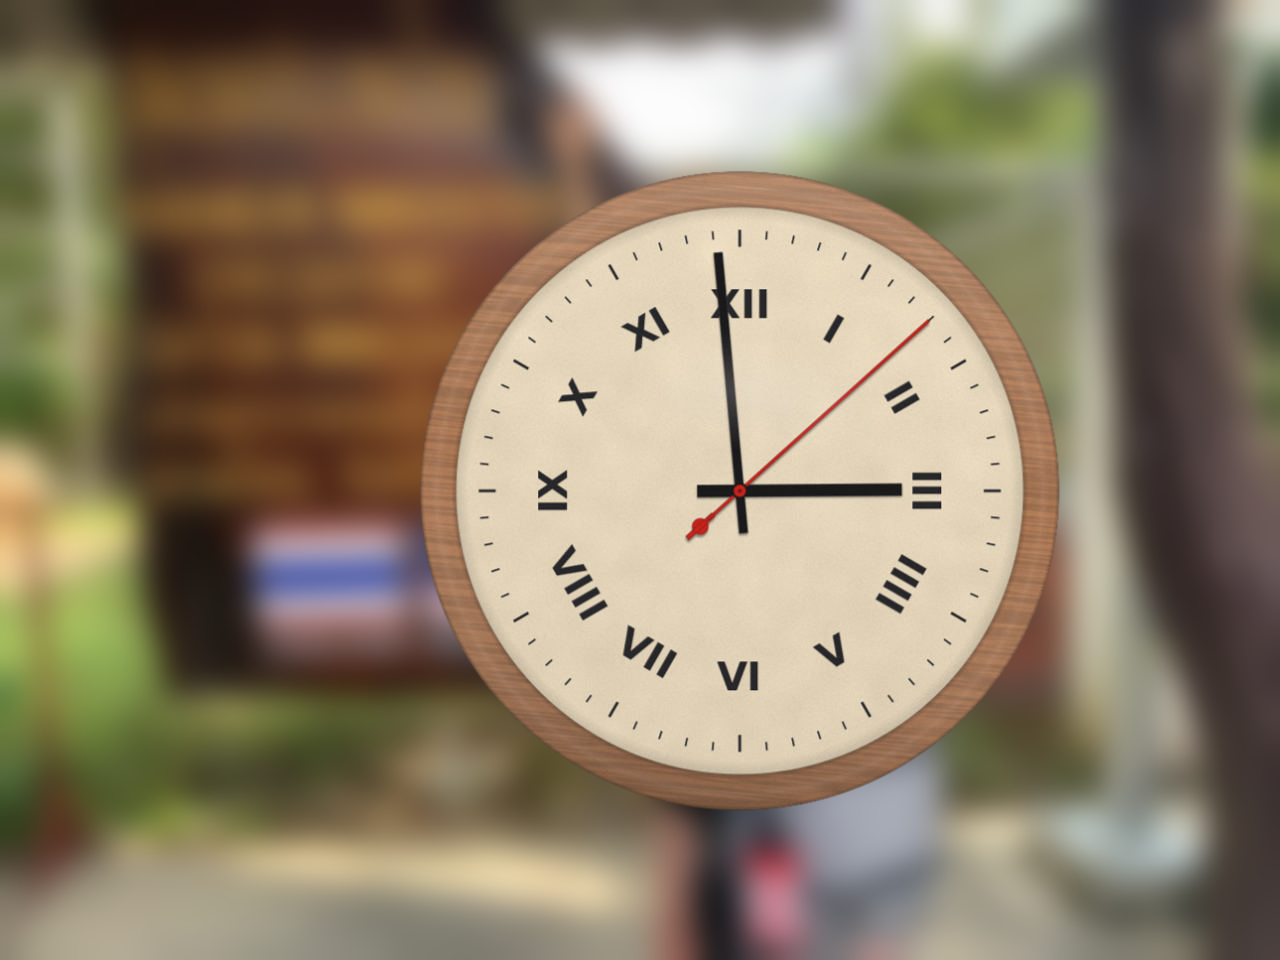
h=2 m=59 s=8
